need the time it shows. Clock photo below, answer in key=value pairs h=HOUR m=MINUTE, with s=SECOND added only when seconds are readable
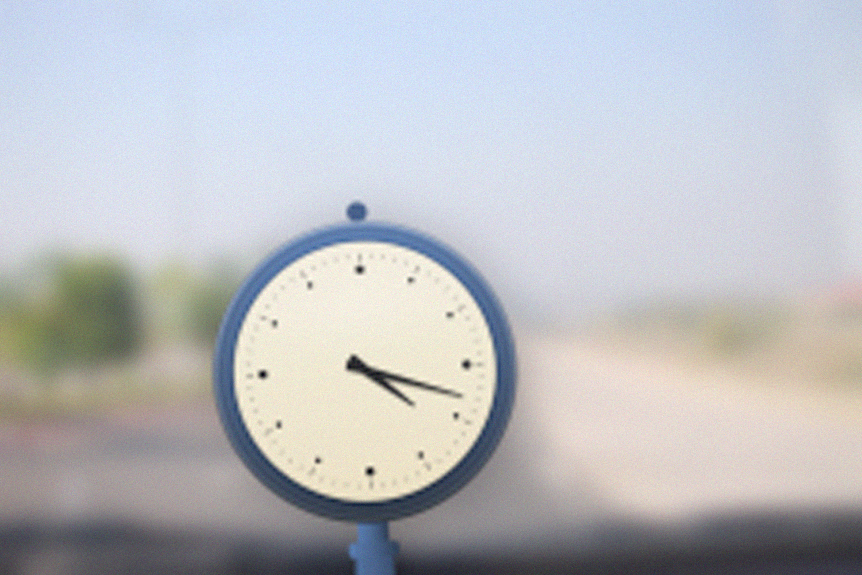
h=4 m=18
